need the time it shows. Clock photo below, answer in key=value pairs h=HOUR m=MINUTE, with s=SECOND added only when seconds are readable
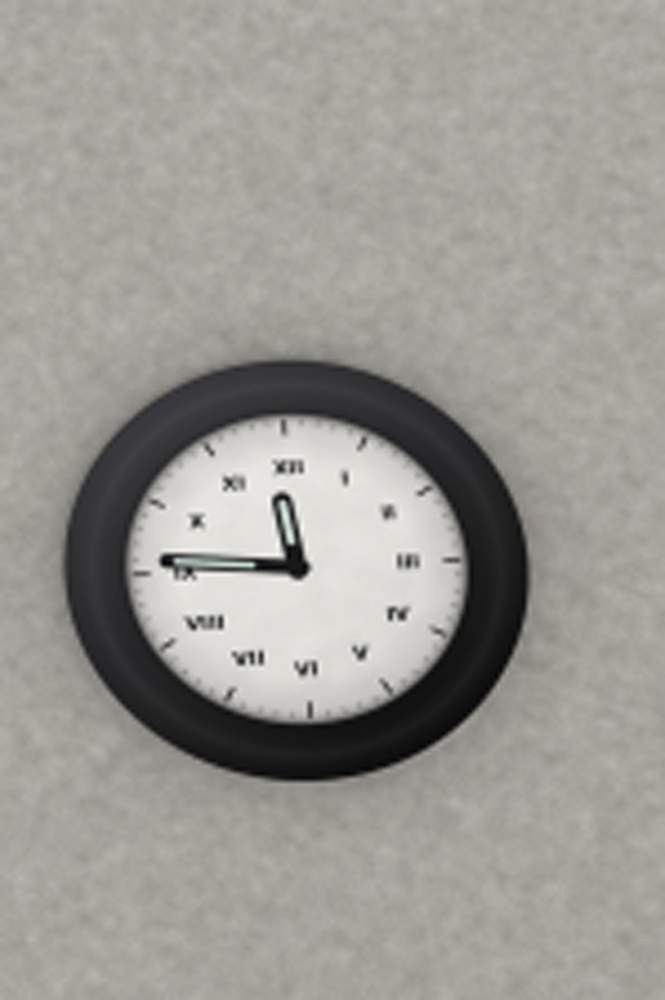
h=11 m=46
